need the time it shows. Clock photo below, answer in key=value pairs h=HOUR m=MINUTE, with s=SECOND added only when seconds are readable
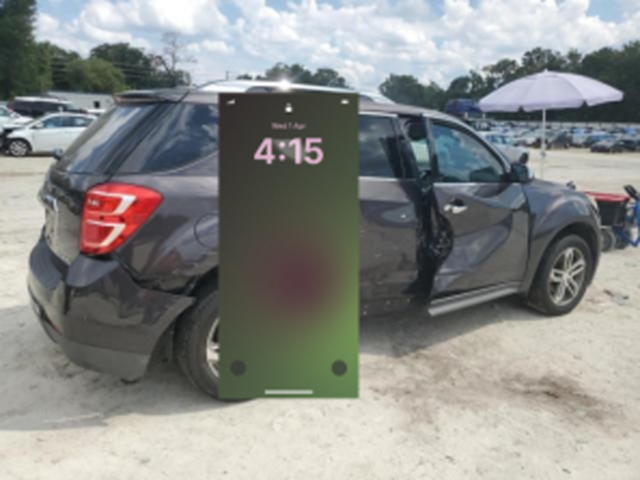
h=4 m=15
